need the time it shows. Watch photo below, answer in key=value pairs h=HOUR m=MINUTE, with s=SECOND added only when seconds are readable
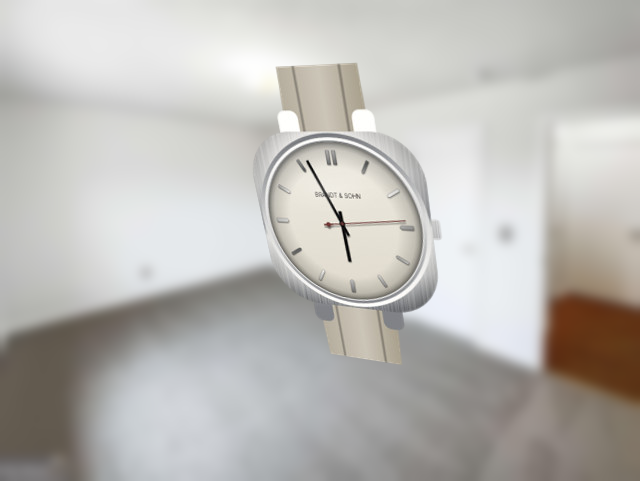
h=5 m=56 s=14
